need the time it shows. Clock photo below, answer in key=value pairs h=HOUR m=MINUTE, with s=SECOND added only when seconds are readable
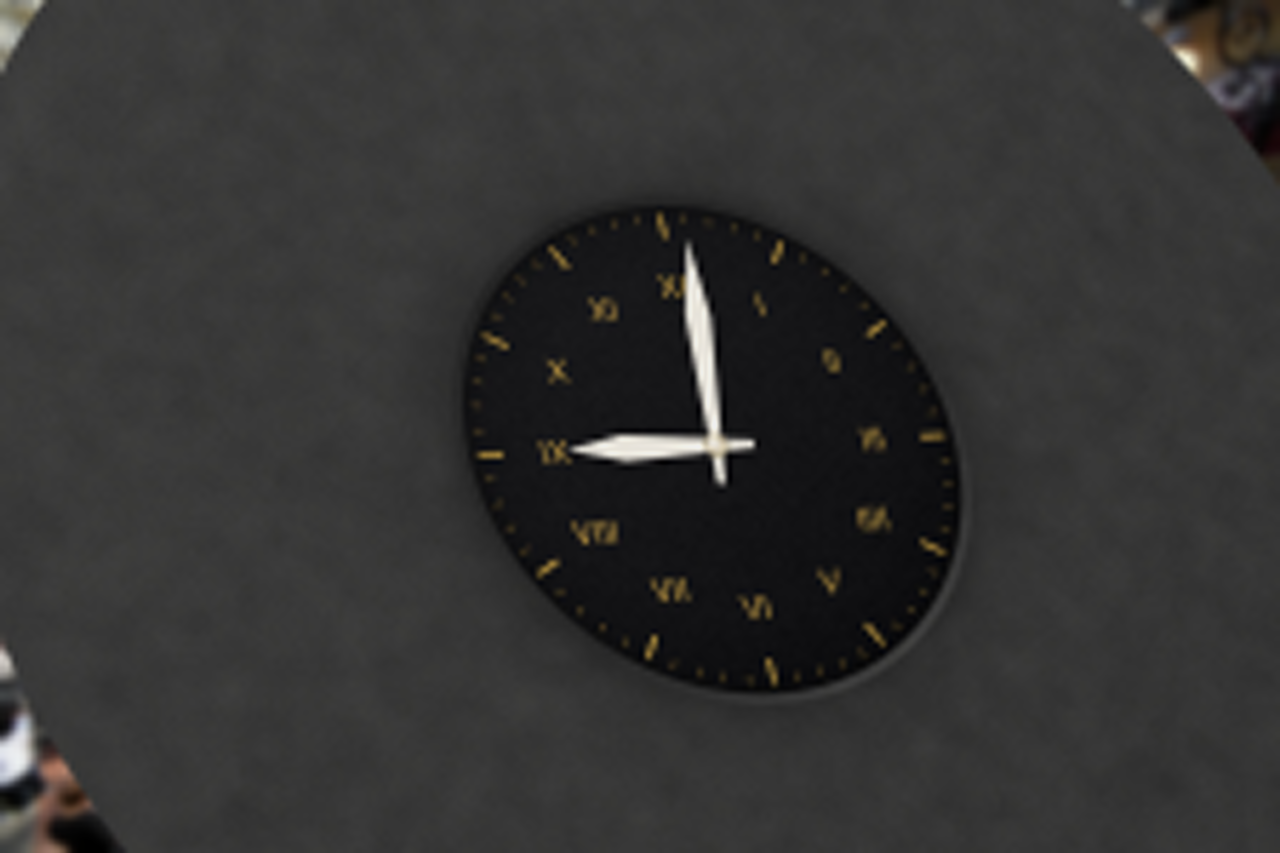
h=9 m=1
